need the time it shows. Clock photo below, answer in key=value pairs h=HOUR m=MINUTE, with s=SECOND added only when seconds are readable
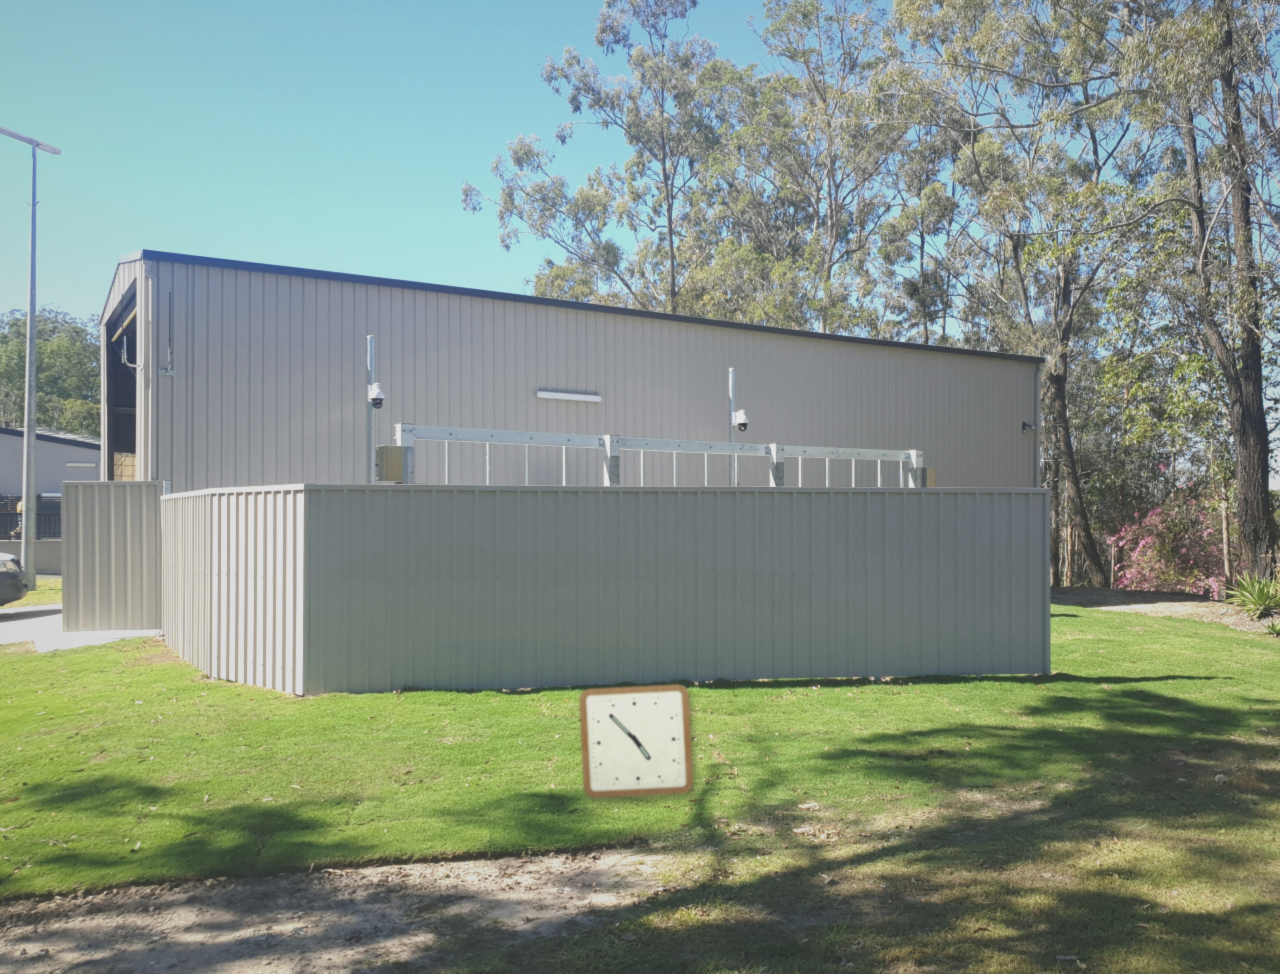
h=4 m=53
